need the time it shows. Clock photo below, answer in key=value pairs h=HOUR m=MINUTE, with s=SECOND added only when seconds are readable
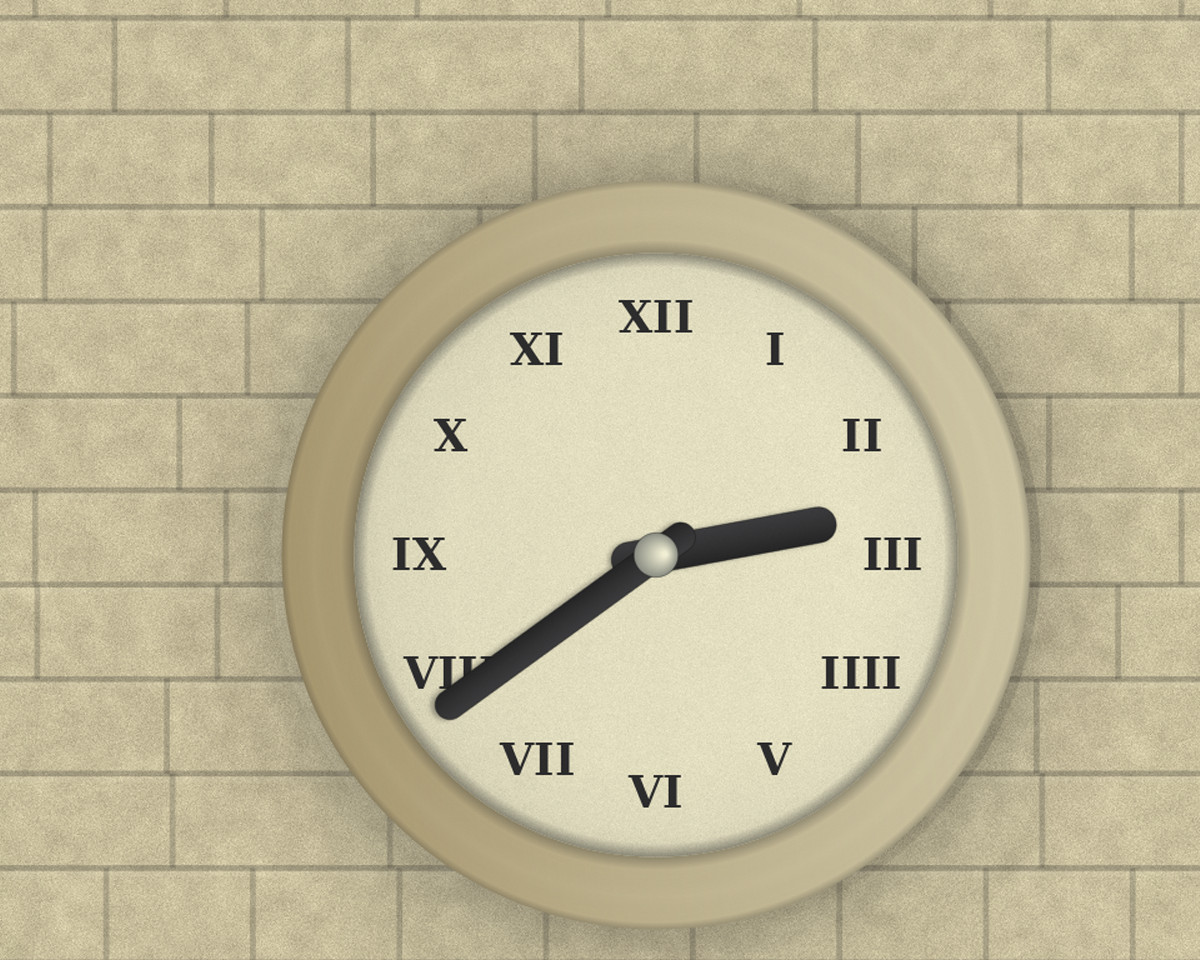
h=2 m=39
